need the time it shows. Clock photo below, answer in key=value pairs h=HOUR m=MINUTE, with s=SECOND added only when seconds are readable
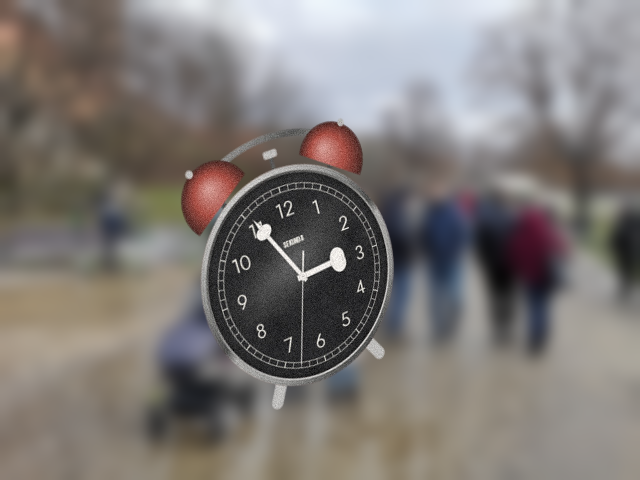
h=2 m=55 s=33
